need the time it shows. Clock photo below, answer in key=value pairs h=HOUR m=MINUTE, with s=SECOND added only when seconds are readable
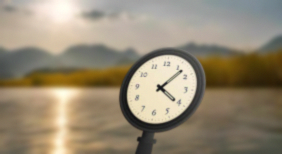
h=4 m=7
